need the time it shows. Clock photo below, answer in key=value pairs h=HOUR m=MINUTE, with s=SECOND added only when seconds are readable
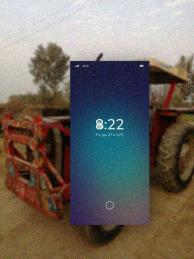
h=8 m=22
